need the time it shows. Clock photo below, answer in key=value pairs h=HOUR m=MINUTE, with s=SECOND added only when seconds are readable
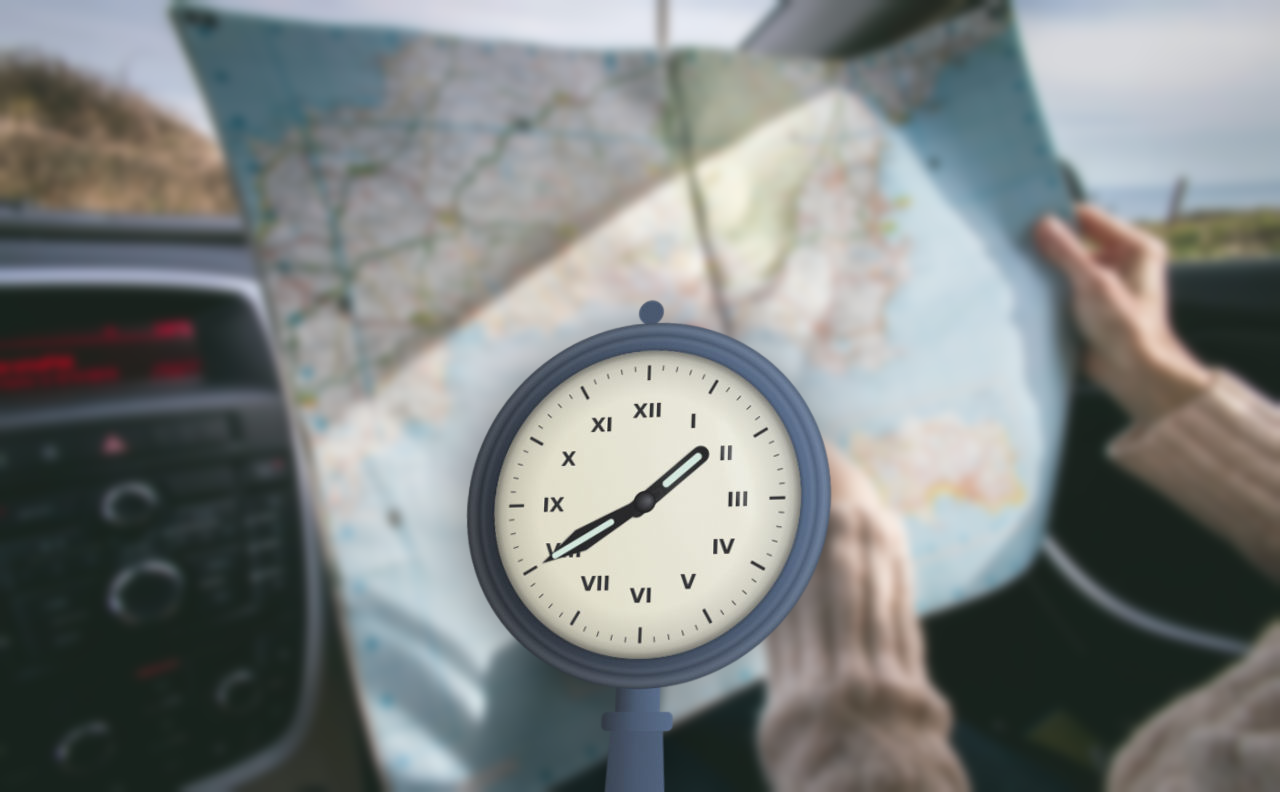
h=1 m=40
